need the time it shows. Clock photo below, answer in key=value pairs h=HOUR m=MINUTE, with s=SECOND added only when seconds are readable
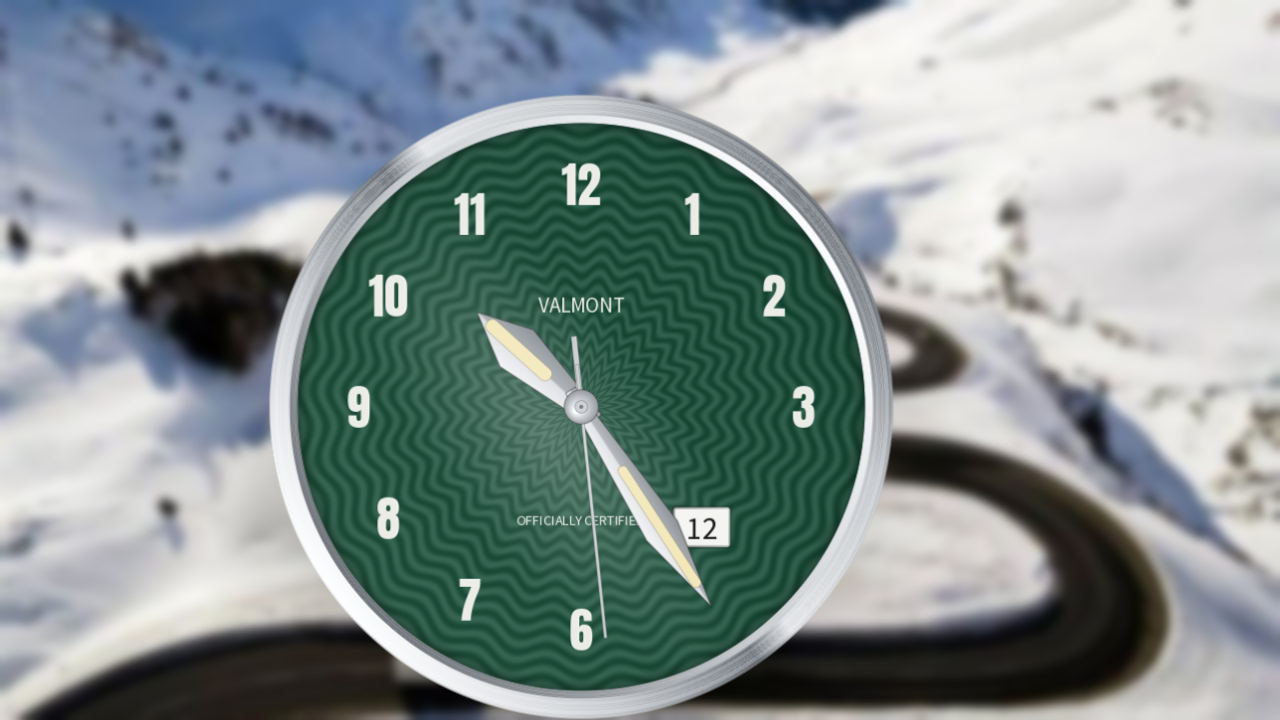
h=10 m=24 s=29
